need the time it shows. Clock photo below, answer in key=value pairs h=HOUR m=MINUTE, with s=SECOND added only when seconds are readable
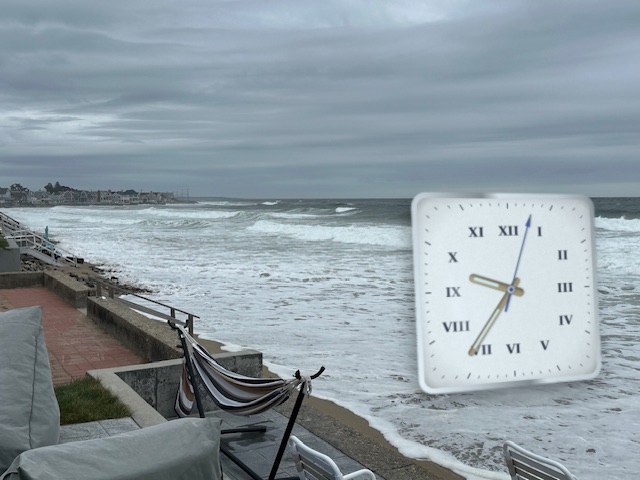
h=9 m=36 s=3
